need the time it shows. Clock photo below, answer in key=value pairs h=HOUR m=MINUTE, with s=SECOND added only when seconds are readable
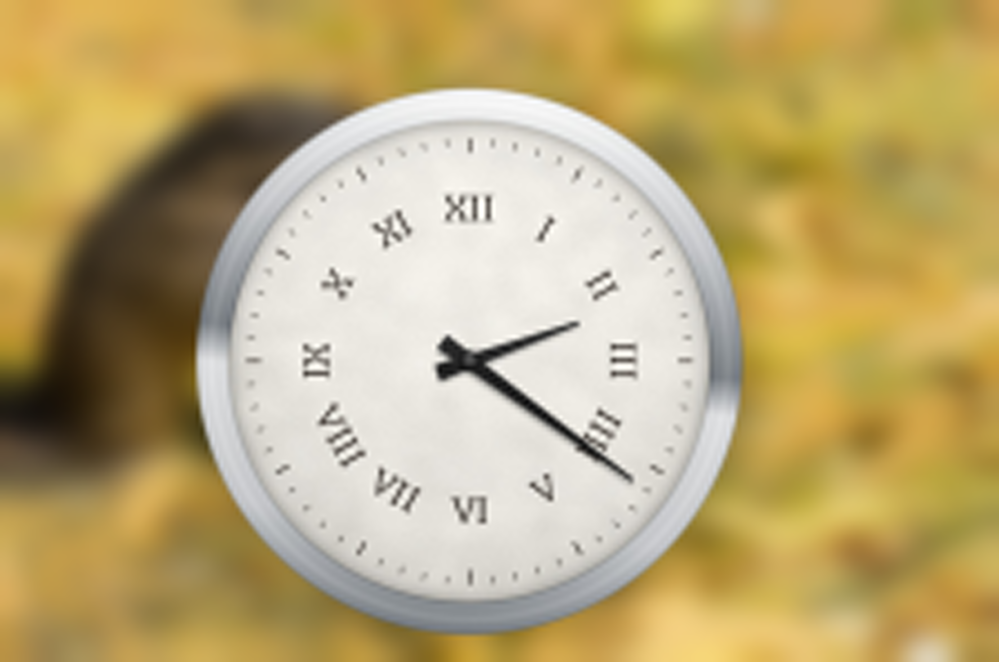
h=2 m=21
